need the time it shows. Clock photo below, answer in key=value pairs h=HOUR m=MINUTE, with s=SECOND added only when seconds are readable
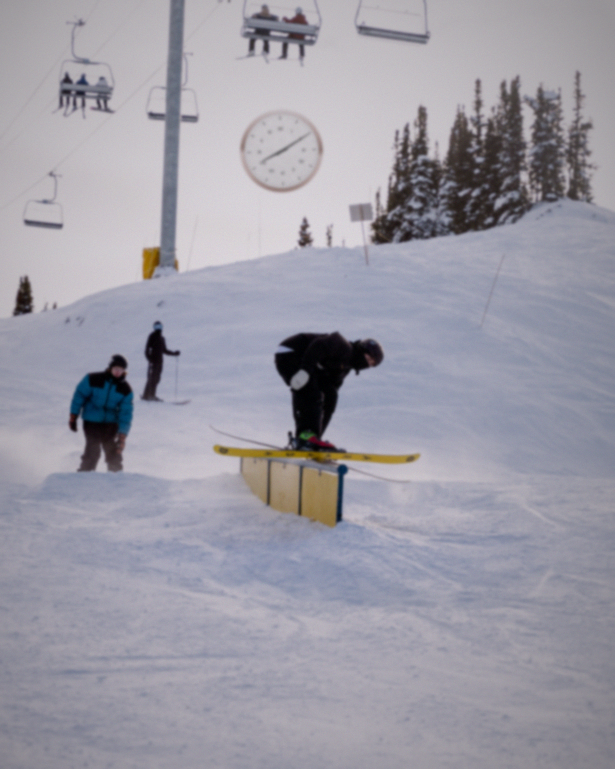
h=8 m=10
